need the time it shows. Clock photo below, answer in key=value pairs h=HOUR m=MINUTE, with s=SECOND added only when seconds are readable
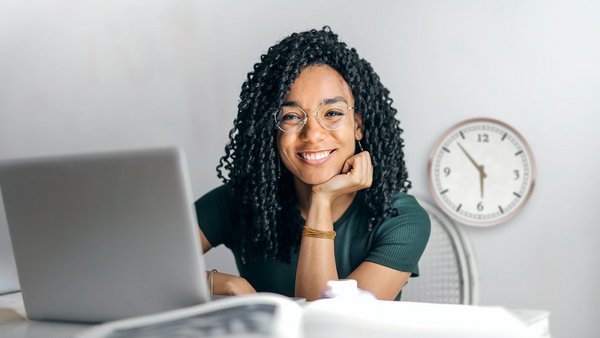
h=5 m=53
